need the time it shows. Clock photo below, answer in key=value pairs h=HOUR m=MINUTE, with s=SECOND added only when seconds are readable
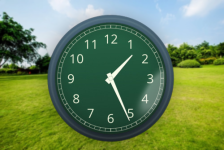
h=1 m=26
